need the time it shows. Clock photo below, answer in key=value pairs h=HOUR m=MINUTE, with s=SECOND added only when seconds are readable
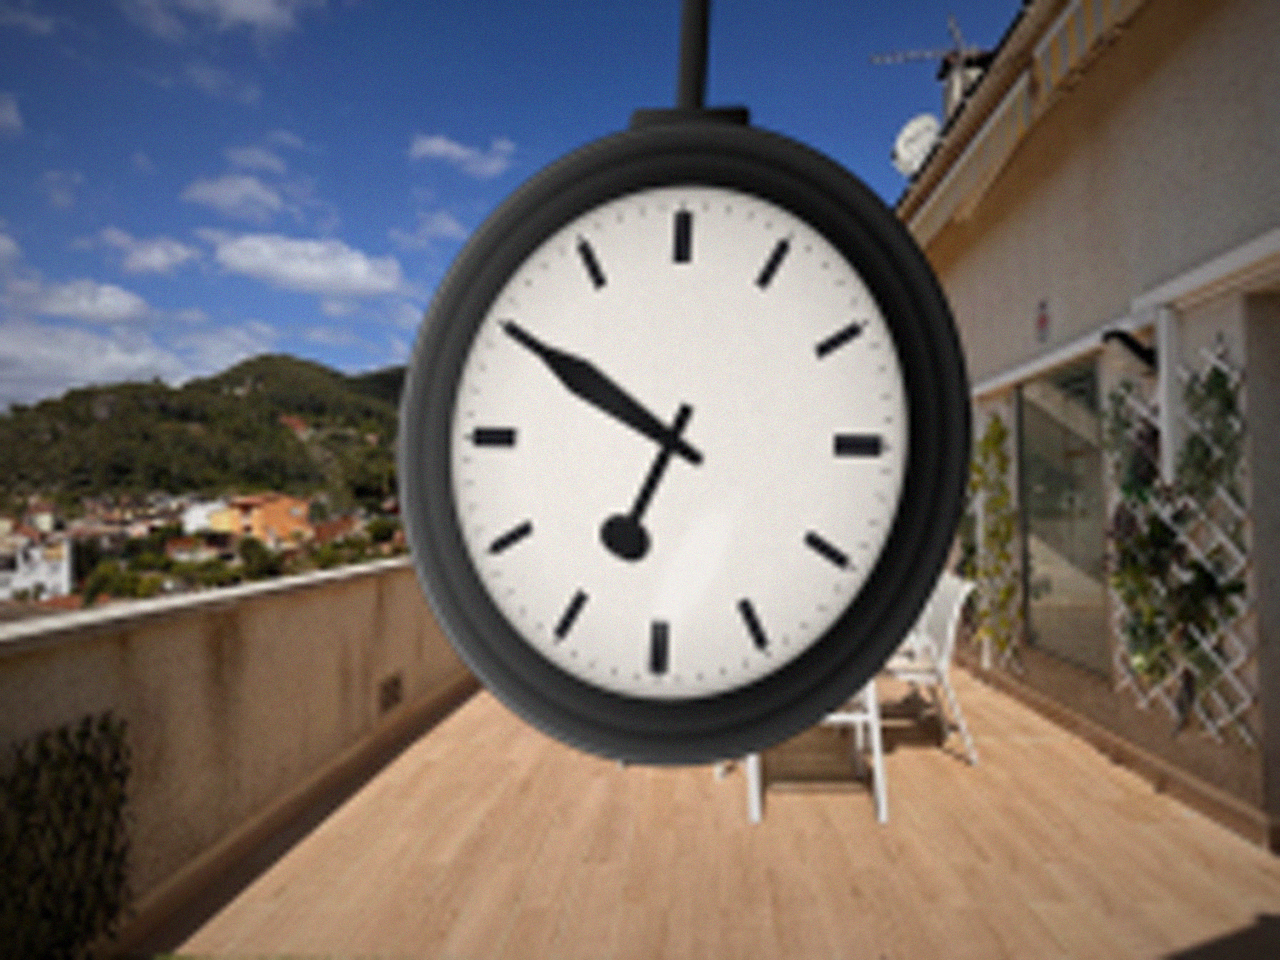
h=6 m=50
